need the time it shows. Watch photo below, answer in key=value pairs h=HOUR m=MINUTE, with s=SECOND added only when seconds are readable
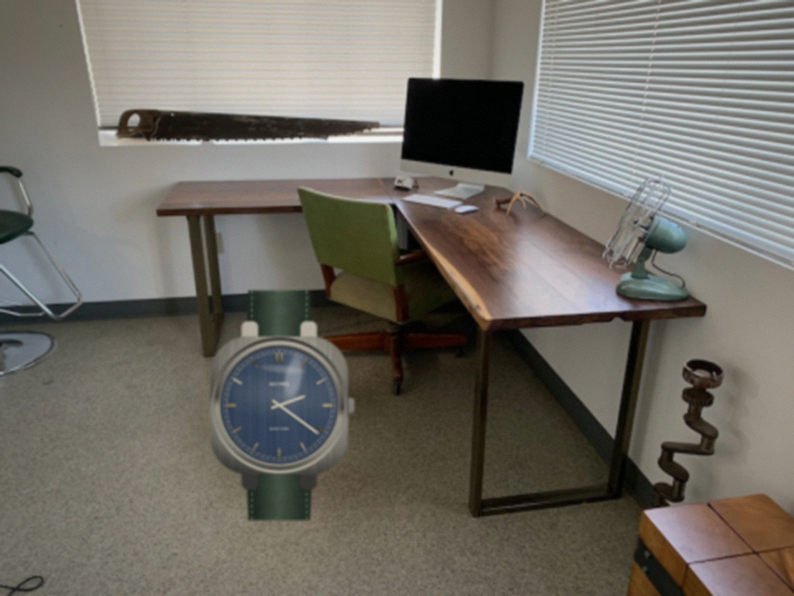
h=2 m=21
